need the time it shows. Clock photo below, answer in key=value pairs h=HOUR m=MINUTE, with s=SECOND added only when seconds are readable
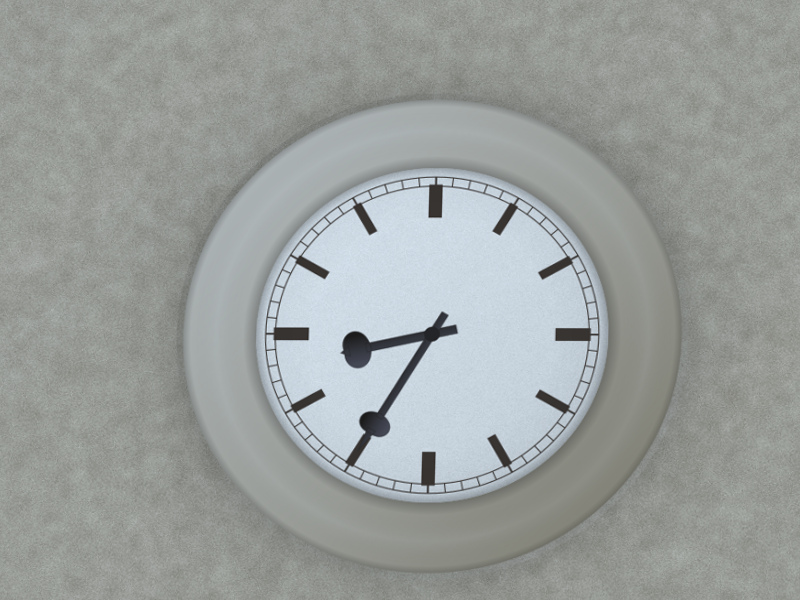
h=8 m=35
